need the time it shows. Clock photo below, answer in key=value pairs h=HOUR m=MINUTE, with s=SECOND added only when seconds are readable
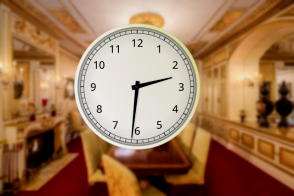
h=2 m=31
